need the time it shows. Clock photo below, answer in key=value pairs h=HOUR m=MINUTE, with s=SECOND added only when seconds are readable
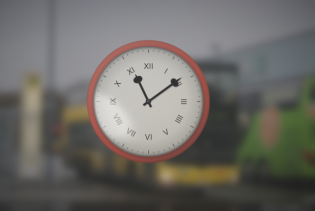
h=11 m=9
